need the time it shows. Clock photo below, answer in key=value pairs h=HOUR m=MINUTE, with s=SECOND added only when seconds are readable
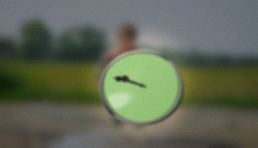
h=9 m=48
